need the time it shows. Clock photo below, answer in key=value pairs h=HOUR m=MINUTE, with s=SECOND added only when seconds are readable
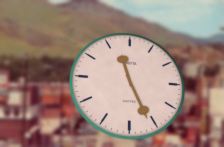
h=11 m=26
